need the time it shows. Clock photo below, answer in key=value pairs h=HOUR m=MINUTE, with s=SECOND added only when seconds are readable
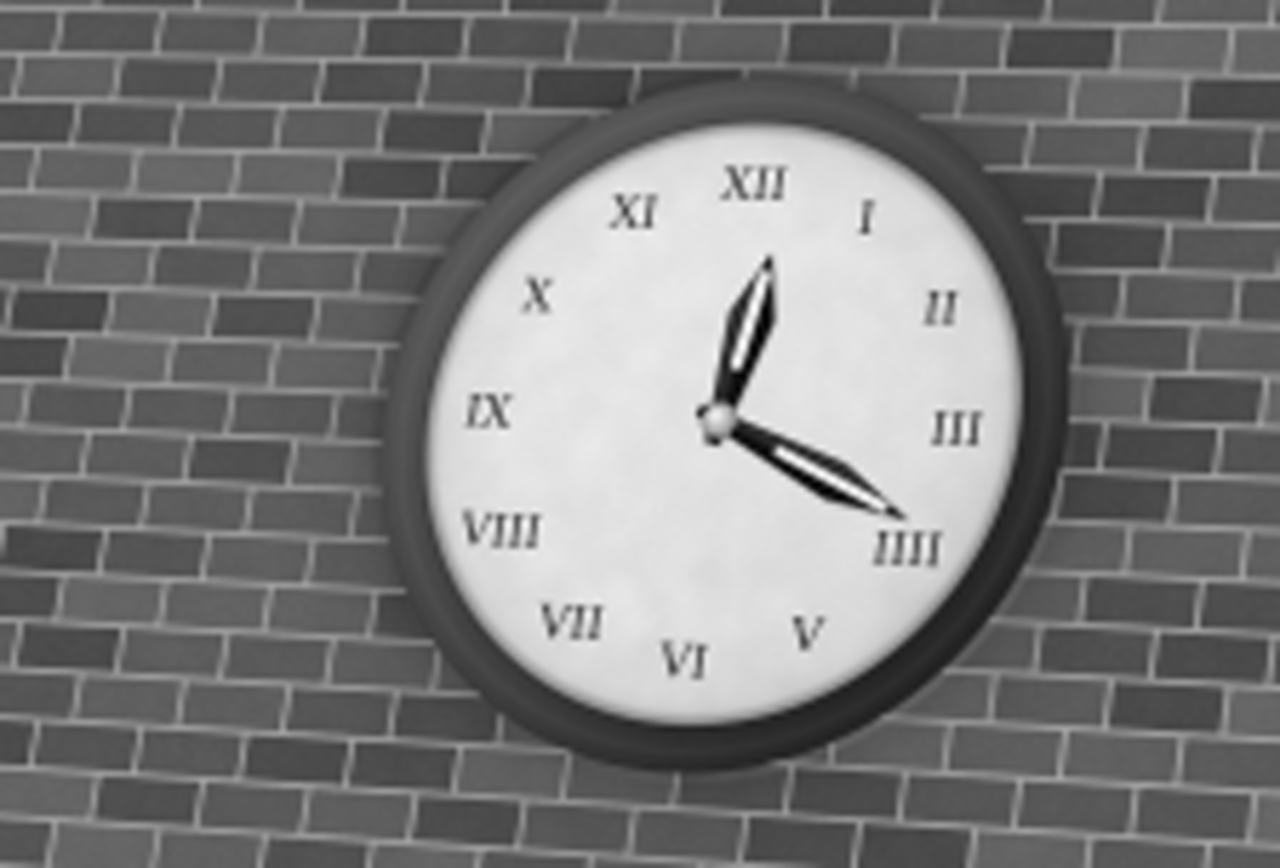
h=12 m=19
